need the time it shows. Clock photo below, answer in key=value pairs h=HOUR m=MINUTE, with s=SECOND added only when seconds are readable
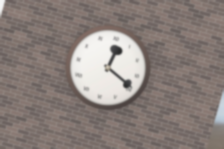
h=12 m=19
